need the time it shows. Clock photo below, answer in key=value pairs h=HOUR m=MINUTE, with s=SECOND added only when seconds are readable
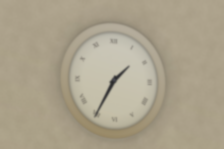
h=1 m=35
